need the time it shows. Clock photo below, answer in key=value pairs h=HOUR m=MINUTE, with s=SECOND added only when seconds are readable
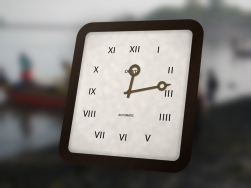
h=12 m=13
